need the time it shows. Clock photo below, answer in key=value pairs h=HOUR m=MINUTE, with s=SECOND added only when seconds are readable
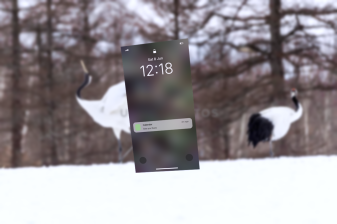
h=12 m=18
